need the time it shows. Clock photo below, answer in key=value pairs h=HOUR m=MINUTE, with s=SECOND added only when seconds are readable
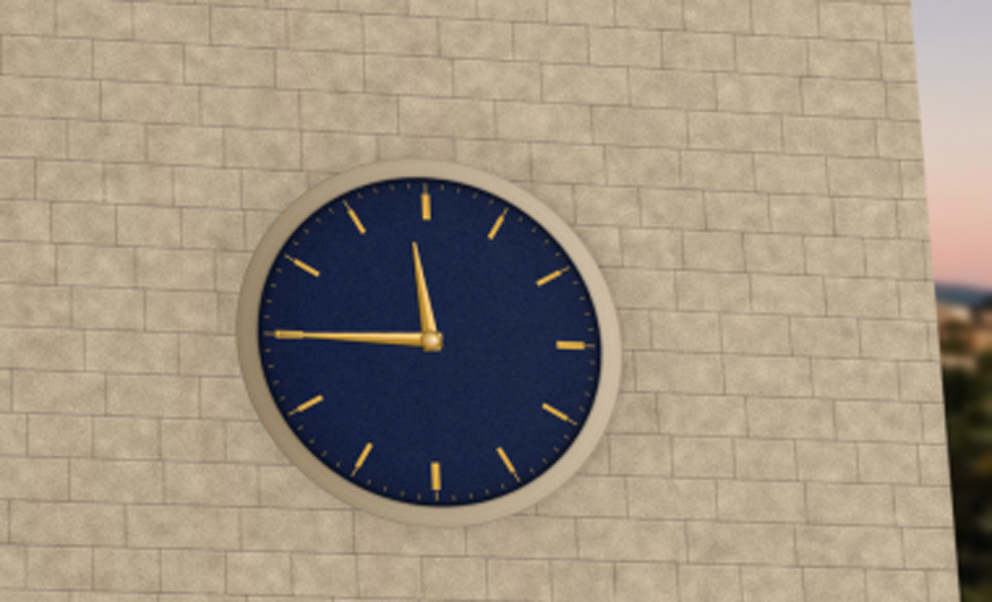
h=11 m=45
